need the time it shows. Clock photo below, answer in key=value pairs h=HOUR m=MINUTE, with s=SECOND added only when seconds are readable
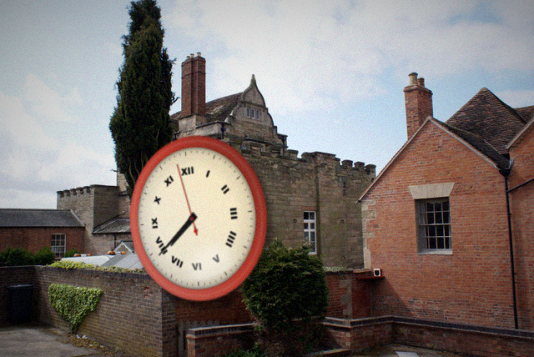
h=7 m=38 s=58
